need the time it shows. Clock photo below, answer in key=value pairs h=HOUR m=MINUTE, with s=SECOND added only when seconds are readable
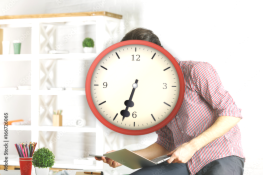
h=6 m=33
